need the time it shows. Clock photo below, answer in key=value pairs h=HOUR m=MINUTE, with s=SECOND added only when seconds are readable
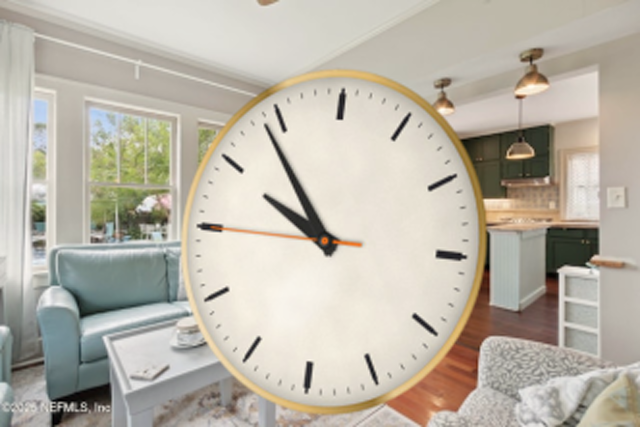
h=9 m=53 s=45
